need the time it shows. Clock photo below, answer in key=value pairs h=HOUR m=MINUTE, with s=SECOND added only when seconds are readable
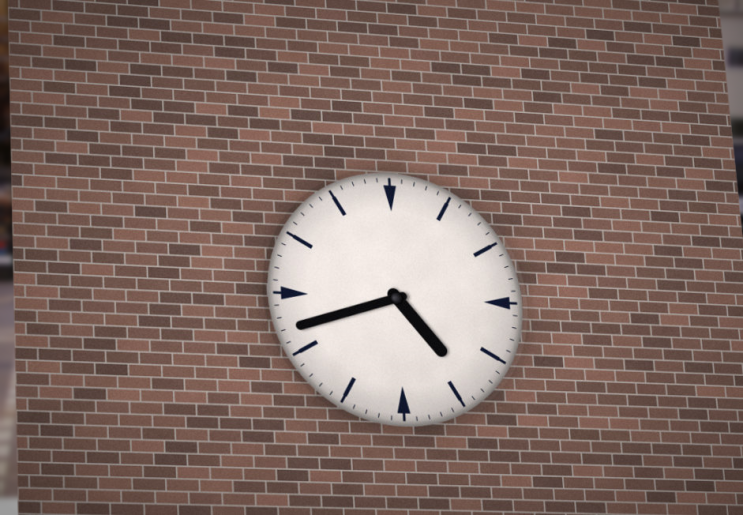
h=4 m=42
